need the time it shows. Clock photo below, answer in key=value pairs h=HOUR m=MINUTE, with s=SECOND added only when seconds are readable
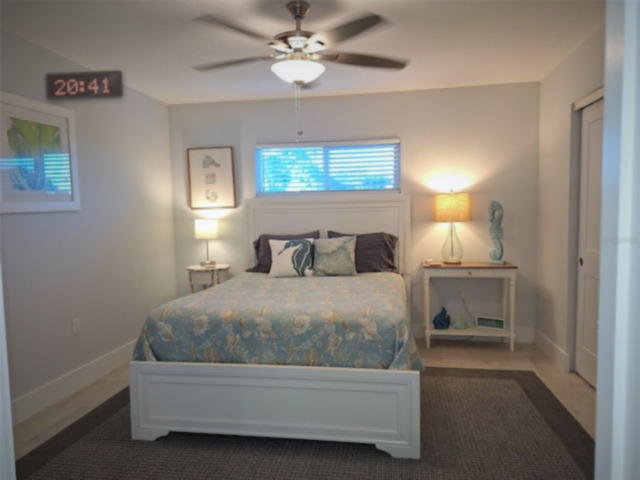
h=20 m=41
